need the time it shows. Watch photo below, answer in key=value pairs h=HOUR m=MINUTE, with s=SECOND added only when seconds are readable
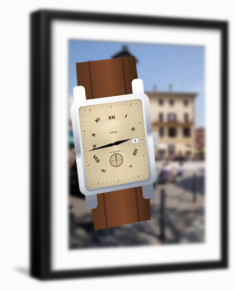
h=2 m=44
